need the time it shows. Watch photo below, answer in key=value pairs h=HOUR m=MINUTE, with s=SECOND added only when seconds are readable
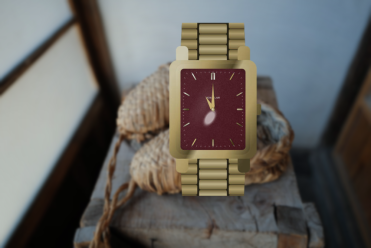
h=11 m=0
